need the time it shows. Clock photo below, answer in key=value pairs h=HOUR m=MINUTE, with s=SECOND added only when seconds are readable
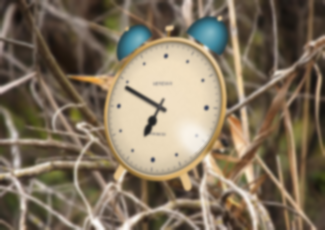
h=6 m=49
